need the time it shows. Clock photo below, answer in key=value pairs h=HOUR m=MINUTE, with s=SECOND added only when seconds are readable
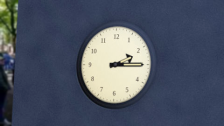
h=2 m=15
